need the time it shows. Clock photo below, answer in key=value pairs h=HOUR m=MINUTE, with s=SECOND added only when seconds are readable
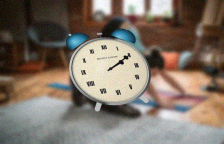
h=2 m=10
